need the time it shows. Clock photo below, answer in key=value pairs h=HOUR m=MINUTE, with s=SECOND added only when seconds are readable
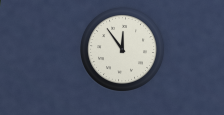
h=11 m=53
